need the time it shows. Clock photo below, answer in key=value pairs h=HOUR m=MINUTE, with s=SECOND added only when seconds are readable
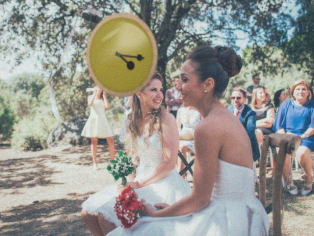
h=4 m=16
